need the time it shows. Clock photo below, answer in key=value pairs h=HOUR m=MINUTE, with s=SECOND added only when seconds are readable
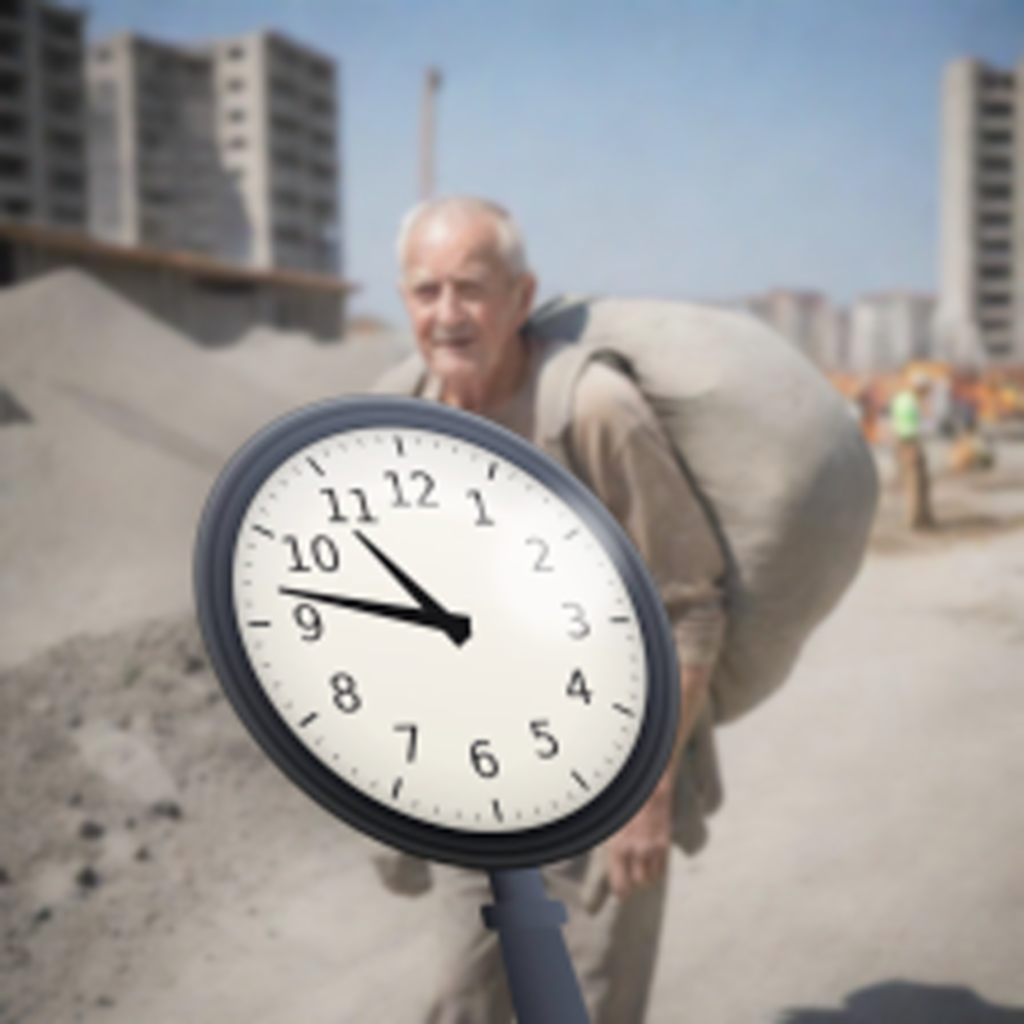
h=10 m=47
